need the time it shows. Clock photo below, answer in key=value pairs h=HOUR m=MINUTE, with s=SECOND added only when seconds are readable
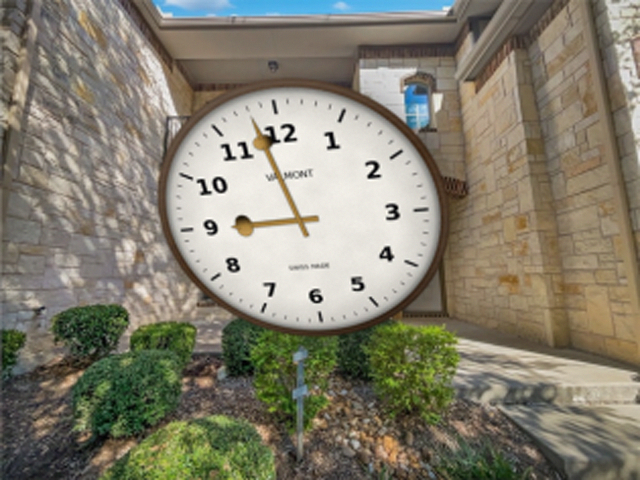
h=8 m=58
